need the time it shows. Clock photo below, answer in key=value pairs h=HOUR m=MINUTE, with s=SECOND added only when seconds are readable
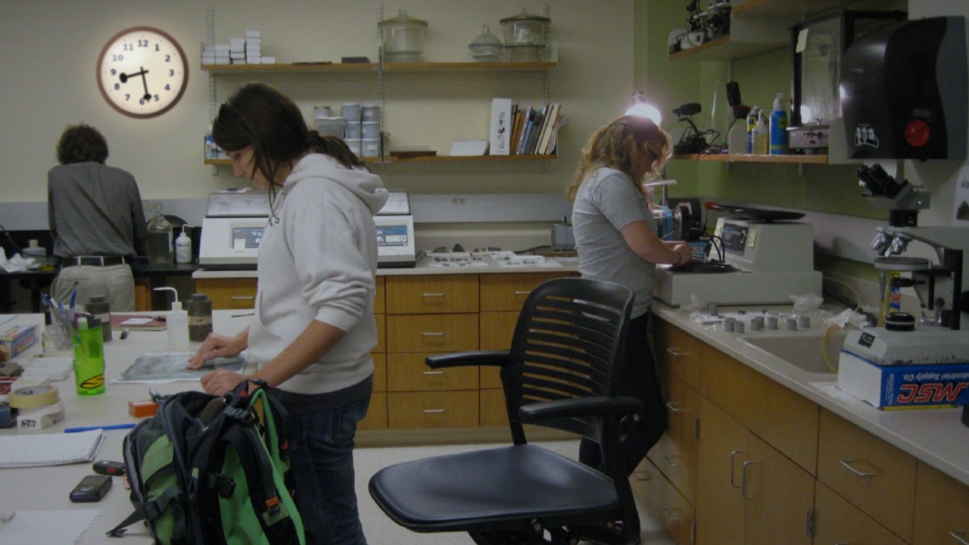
h=8 m=28
